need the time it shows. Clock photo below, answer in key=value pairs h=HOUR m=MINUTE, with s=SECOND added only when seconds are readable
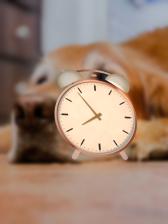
h=7 m=54
